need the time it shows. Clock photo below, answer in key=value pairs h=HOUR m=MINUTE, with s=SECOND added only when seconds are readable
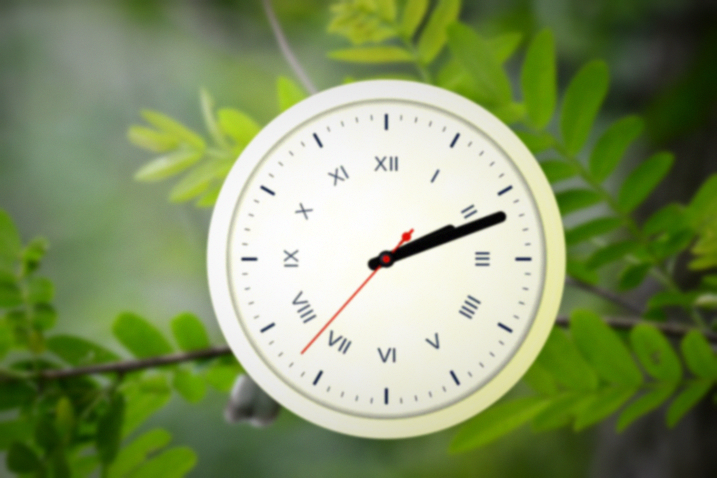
h=2 m=11 s=37
